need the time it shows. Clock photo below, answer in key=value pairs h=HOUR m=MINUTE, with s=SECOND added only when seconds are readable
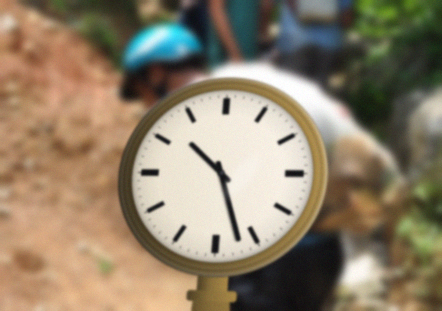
h=10 m=27
